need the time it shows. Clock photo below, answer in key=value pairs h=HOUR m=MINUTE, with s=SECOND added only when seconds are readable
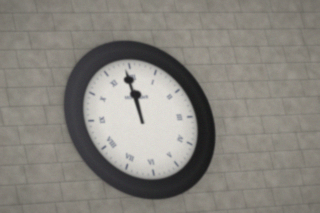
h=11 m=59
